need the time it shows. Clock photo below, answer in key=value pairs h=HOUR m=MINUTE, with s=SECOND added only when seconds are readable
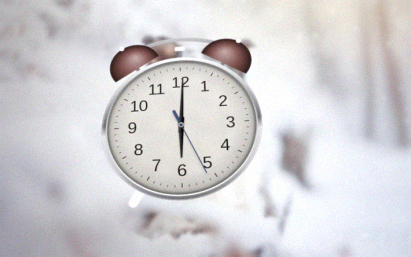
h=6 m=0 s=26
